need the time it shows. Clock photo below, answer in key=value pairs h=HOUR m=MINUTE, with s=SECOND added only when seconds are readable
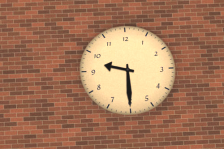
h=9 m=30
